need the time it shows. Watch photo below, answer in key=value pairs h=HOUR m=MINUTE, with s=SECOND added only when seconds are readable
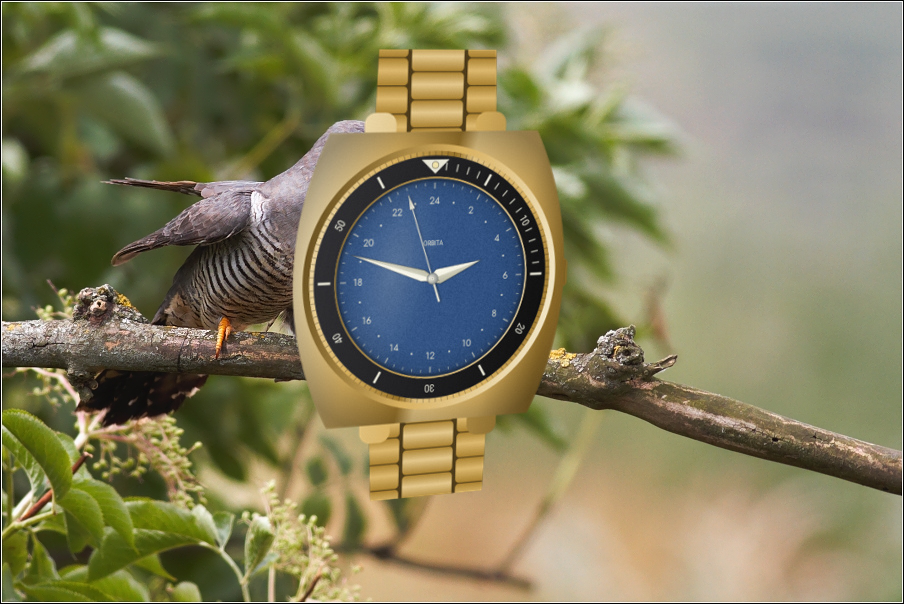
h=4 m=47 s=57
